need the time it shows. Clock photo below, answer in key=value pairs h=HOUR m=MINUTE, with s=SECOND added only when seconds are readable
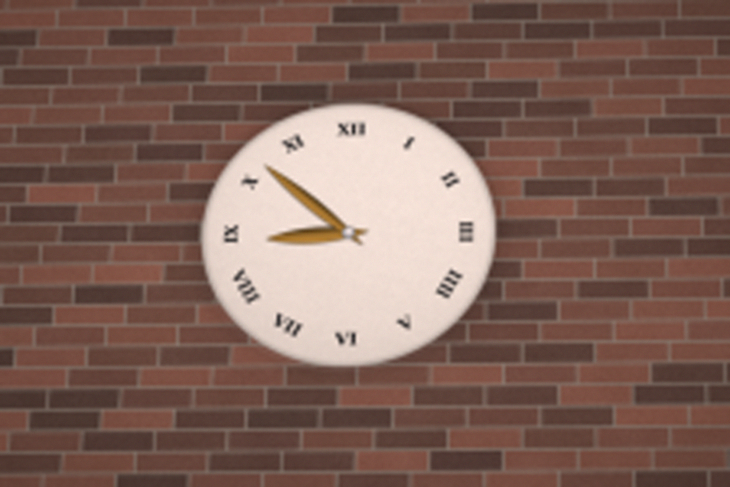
h=8 m=52
